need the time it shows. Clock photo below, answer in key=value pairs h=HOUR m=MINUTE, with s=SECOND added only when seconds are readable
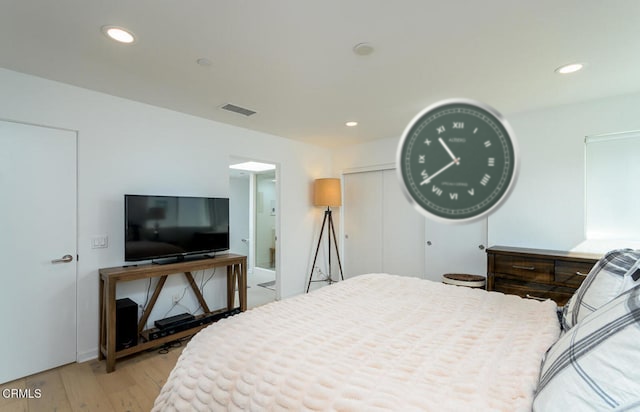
h=10 m=39
